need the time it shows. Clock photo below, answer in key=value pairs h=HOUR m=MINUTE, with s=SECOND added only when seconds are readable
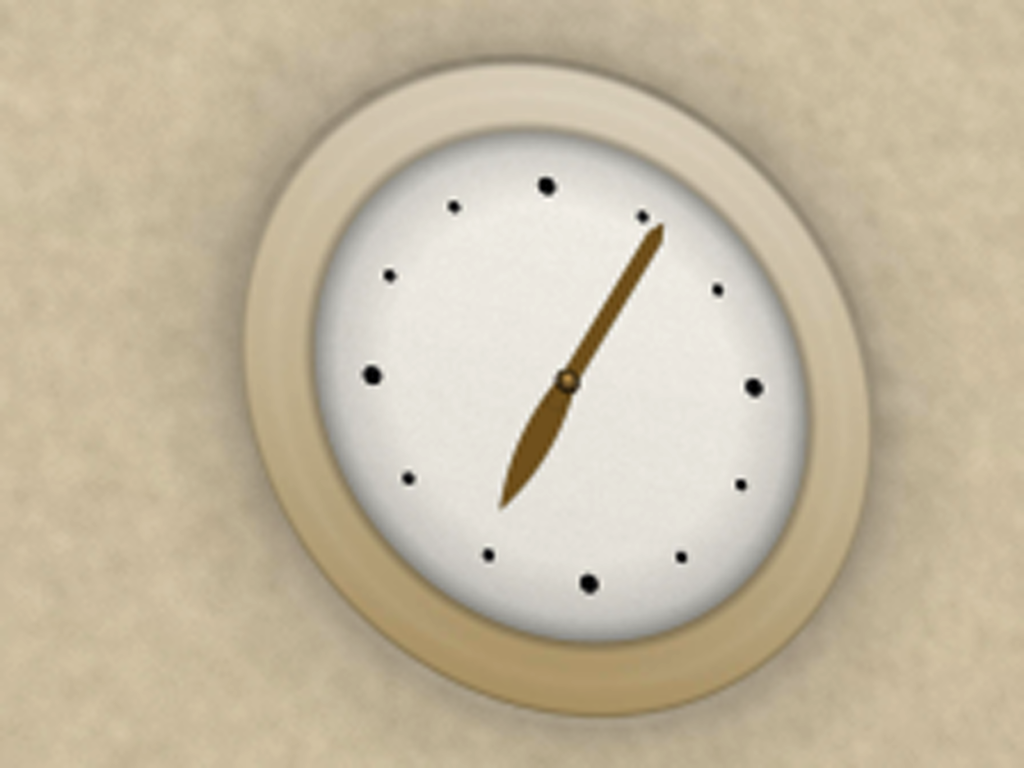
h=7 m=6
